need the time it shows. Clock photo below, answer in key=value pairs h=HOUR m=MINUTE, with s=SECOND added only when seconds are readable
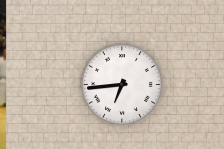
h=6 m=44
